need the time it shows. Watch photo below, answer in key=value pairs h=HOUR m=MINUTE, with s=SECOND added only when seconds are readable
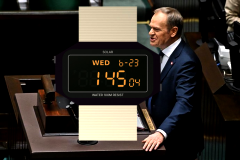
h=1 m=45 s=4
